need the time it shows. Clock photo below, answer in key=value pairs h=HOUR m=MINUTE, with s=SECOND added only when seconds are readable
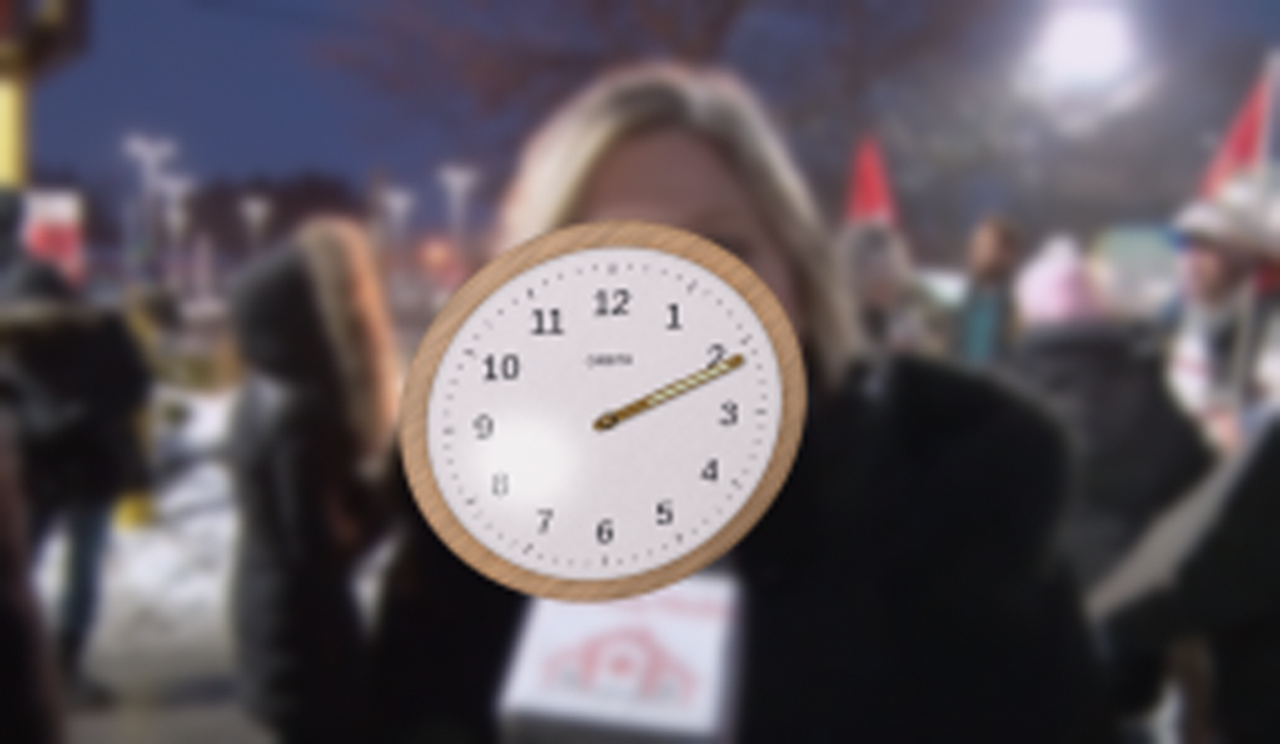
h=2 m=11
